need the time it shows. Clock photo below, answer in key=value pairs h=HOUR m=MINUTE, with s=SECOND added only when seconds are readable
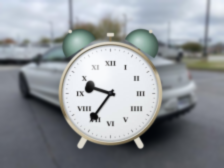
h=9 m=36
